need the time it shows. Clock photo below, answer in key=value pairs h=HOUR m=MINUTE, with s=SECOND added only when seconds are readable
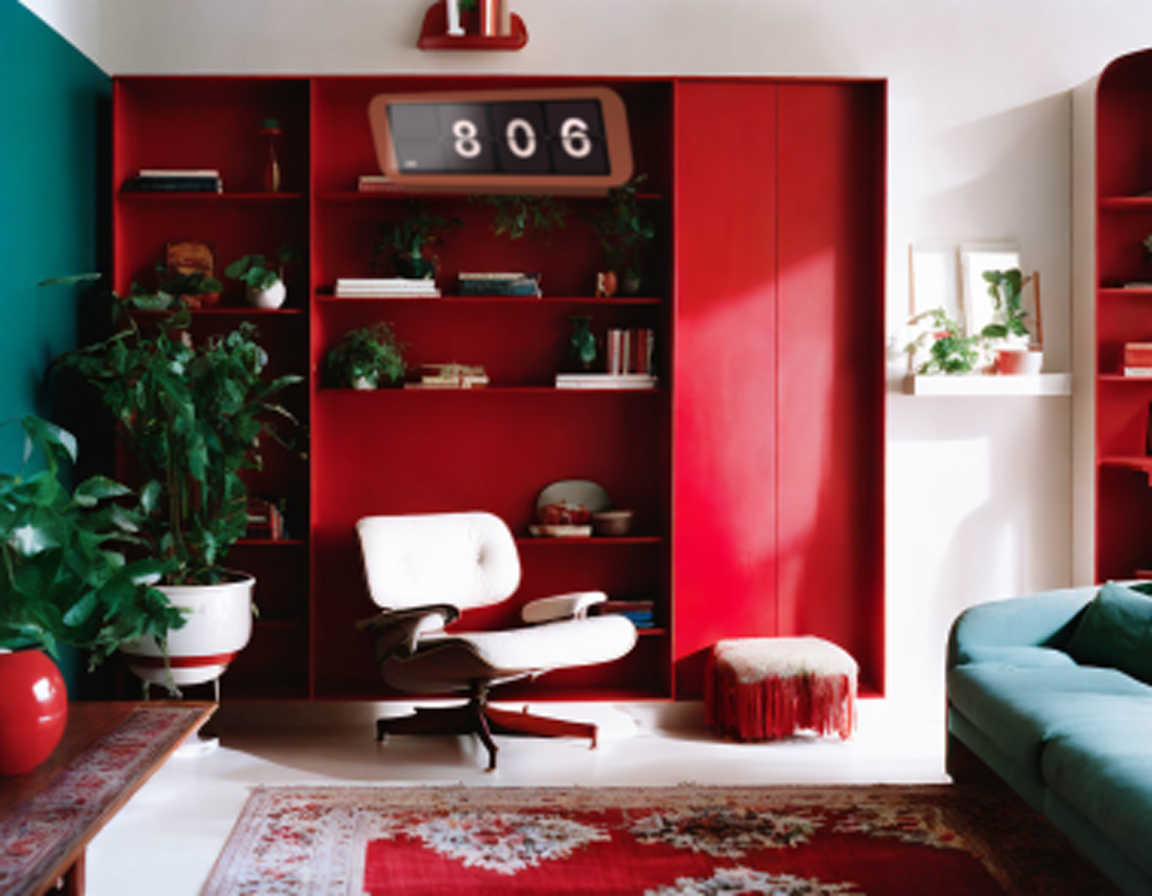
h=8 m=6
